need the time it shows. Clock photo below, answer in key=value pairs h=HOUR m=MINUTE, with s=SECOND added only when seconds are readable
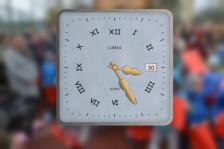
h=3 m=25
